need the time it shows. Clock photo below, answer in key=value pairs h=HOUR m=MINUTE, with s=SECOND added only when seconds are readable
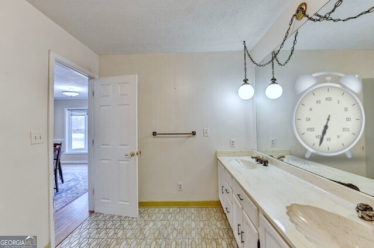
h=6 m=33
